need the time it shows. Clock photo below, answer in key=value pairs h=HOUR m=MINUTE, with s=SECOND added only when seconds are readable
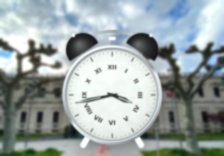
h=3 m=43
